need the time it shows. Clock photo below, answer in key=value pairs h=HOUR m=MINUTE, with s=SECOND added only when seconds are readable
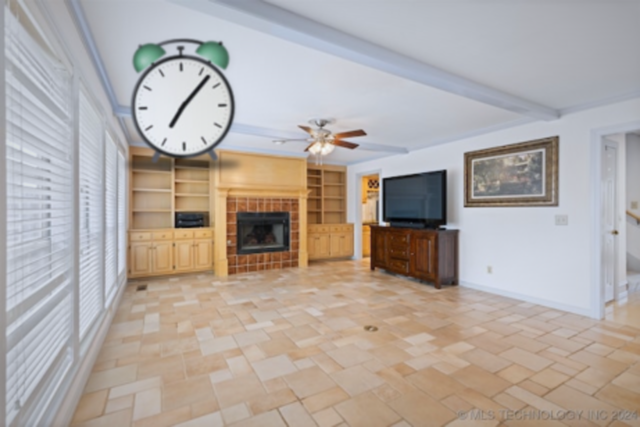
h=7 m=7
